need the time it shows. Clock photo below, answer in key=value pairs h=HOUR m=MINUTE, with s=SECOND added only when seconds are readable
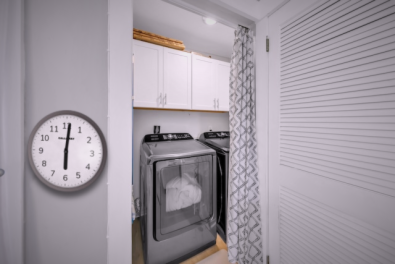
h=6 m=1
